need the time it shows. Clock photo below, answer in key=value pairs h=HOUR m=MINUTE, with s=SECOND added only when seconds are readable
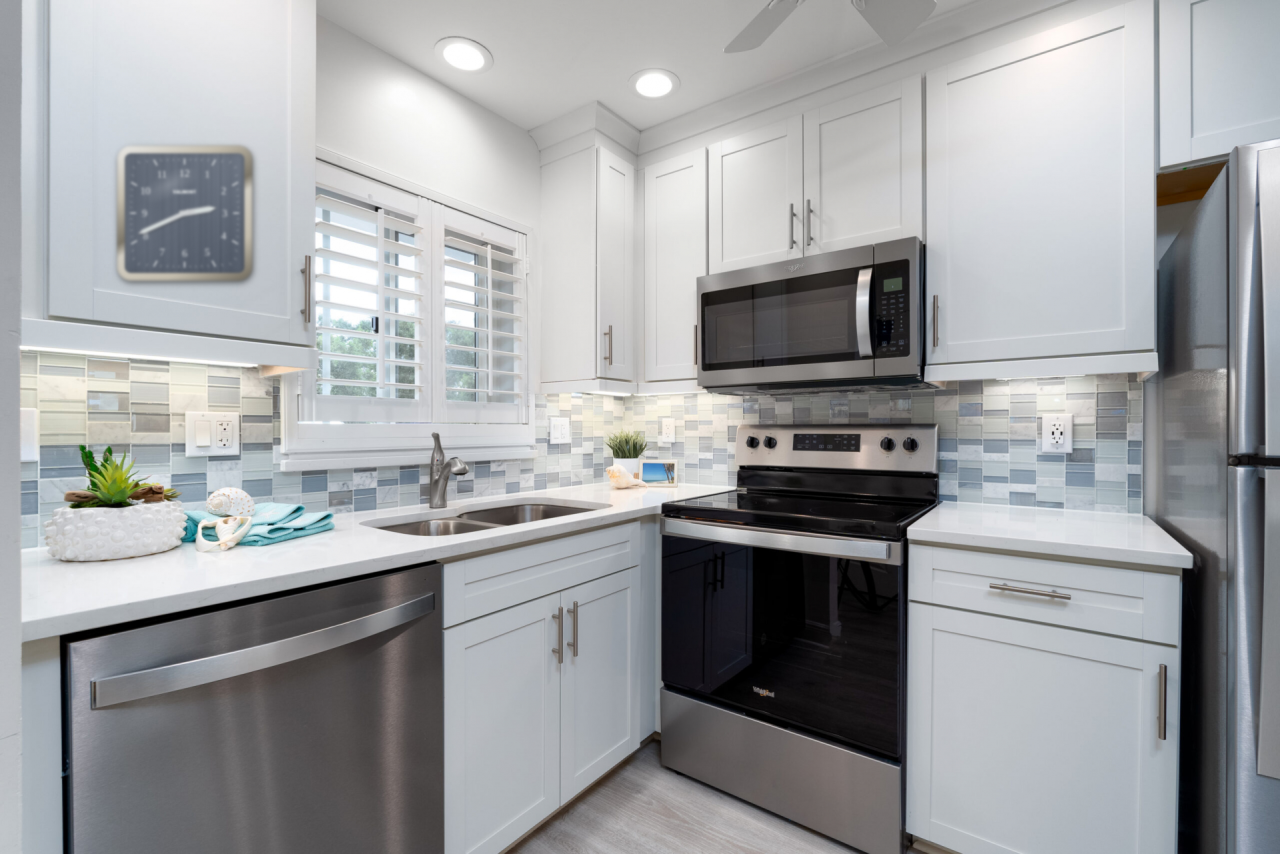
h=2 m=41
